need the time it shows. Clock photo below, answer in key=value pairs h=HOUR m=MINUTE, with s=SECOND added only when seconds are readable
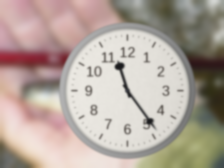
h=11 m=24
